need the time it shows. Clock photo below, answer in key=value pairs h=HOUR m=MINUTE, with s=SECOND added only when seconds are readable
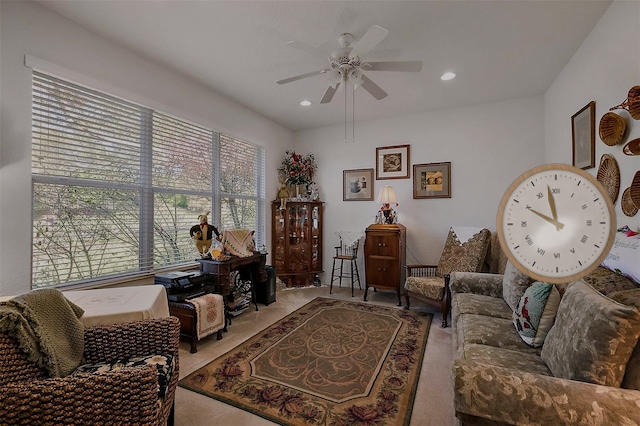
h=9 m=58
